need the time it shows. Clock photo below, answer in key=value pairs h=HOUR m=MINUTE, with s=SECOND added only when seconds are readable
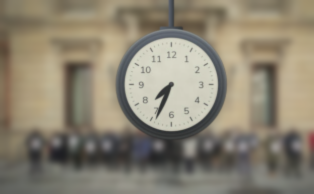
h=7 m=34
